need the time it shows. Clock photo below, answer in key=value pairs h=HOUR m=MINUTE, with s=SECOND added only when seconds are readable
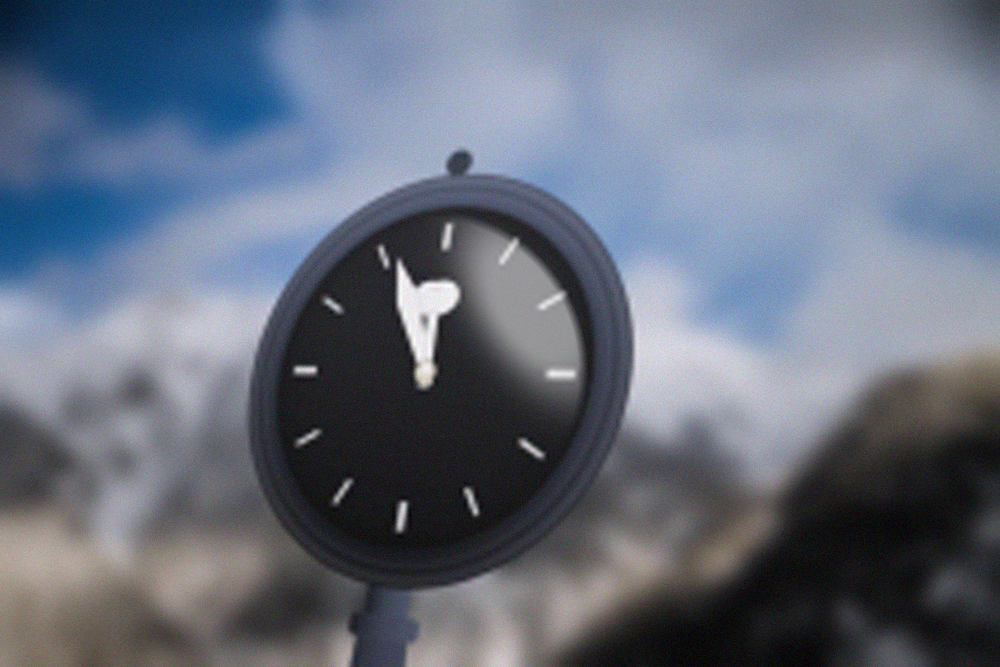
h=11 m=56
